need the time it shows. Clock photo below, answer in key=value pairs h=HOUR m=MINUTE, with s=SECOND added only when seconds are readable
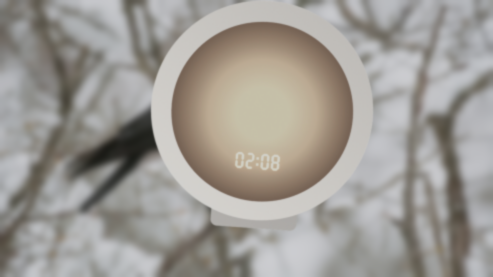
h=2 m=8
